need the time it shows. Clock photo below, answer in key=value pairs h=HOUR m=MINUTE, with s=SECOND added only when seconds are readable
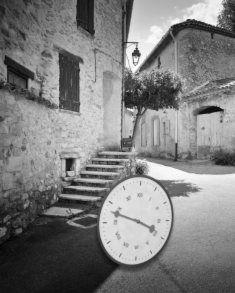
h=3 m=48
